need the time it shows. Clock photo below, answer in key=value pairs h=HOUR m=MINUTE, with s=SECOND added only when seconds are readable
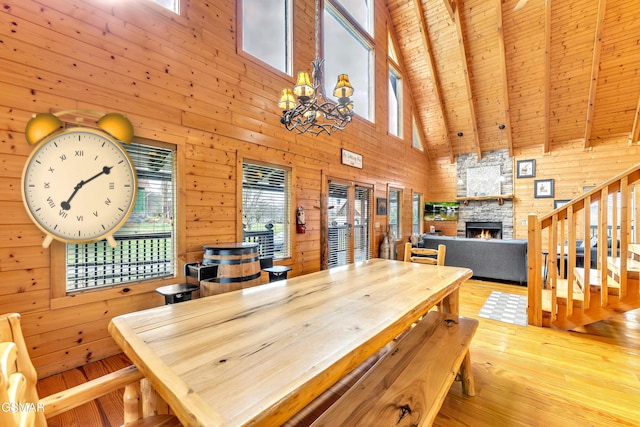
h=7 m=10
